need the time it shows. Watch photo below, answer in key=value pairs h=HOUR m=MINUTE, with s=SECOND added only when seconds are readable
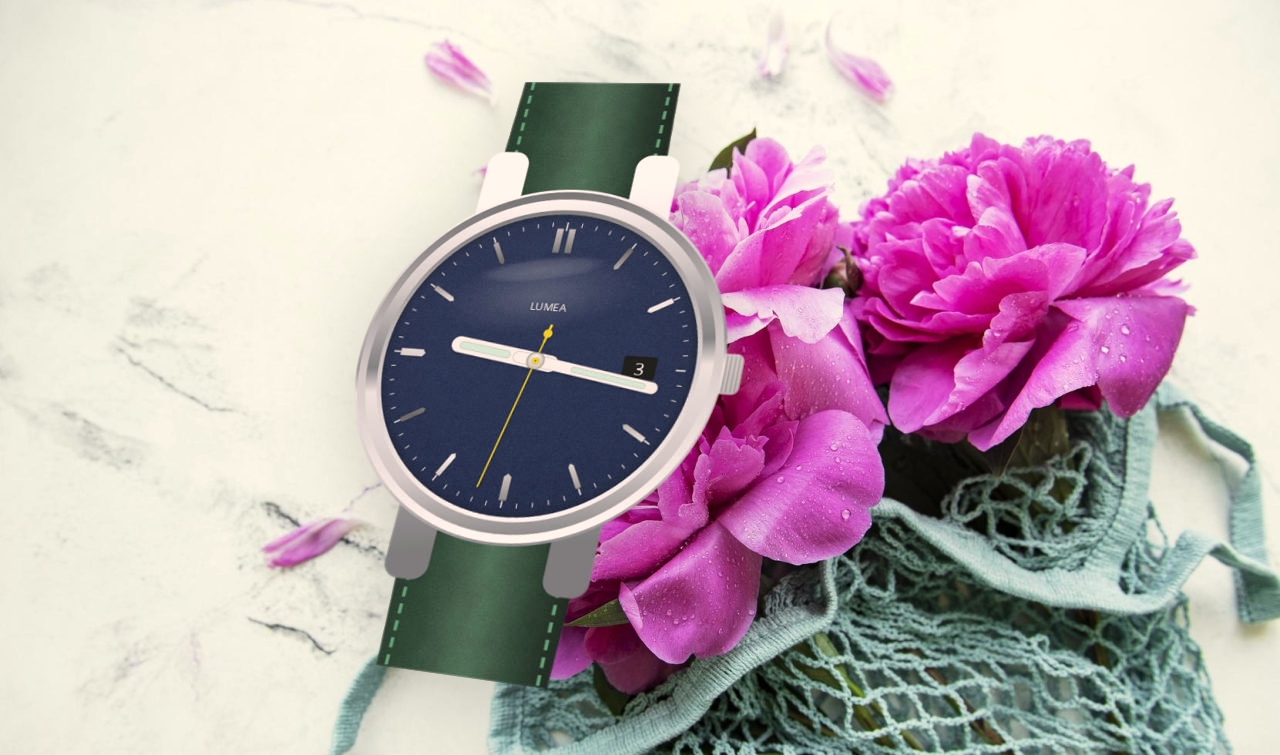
h=9 m=16 s=32
